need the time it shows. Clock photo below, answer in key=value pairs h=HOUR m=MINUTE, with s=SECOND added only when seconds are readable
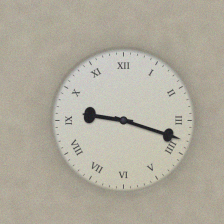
h=9 m=18
